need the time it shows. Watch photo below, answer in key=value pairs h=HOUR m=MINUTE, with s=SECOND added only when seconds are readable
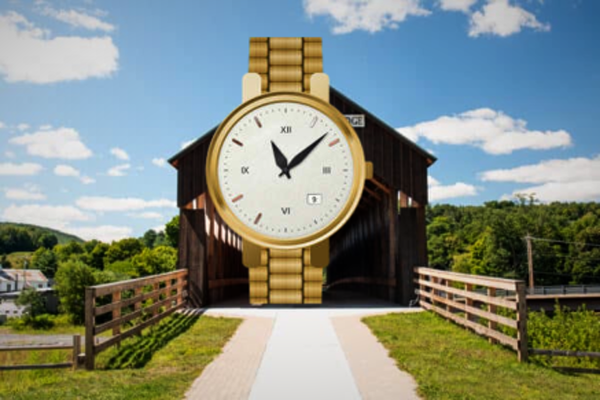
h=11 m=8
